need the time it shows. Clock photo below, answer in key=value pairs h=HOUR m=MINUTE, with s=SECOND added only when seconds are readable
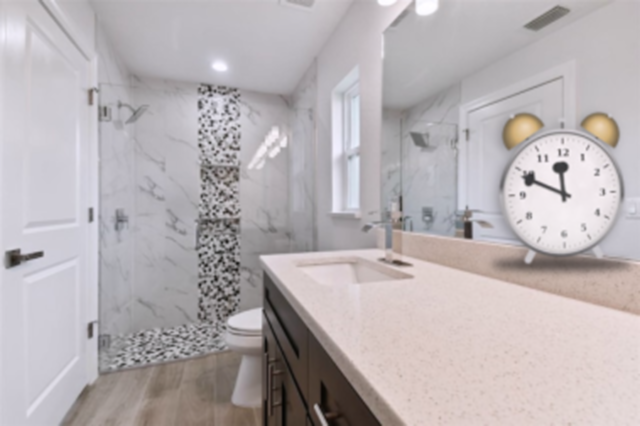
h=11 m=49
